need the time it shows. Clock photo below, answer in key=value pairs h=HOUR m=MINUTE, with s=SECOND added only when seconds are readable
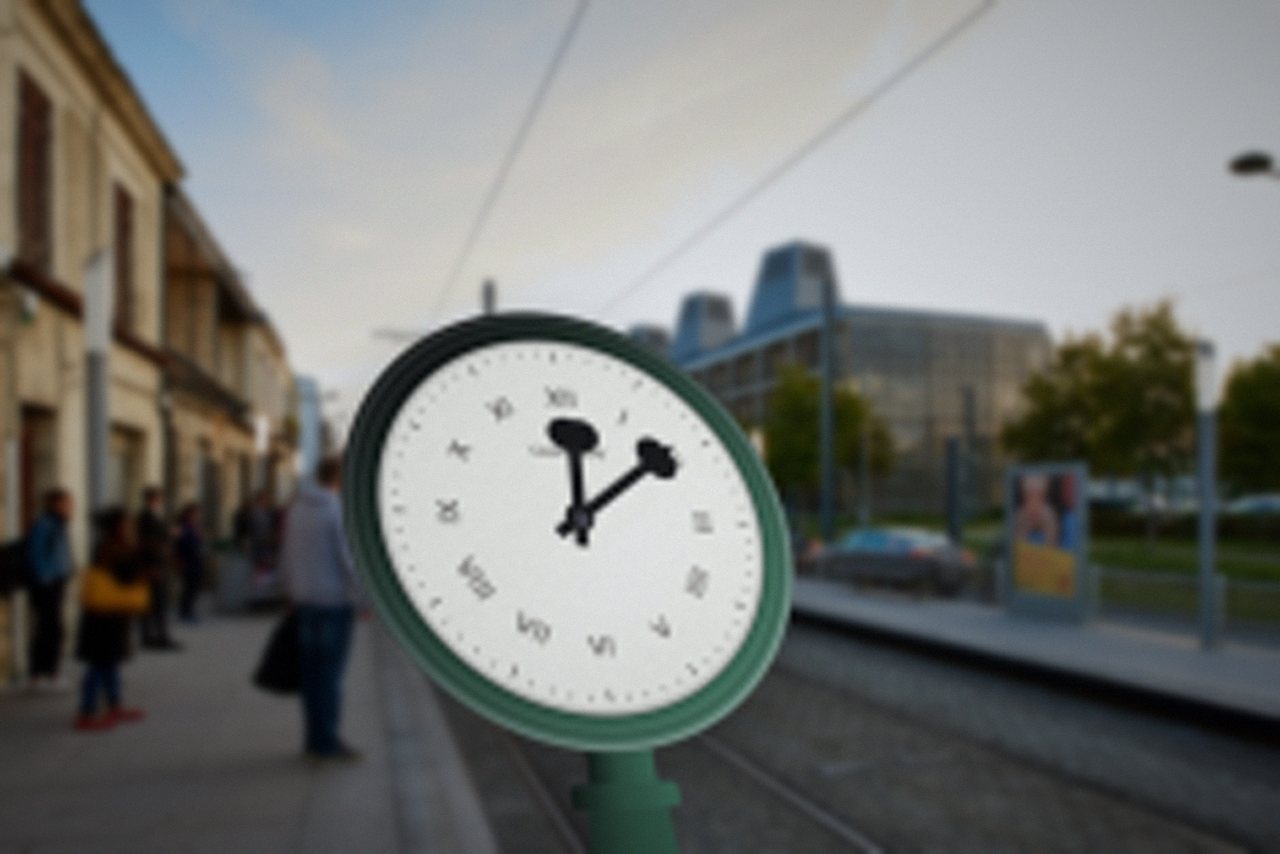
h=12 m=9
